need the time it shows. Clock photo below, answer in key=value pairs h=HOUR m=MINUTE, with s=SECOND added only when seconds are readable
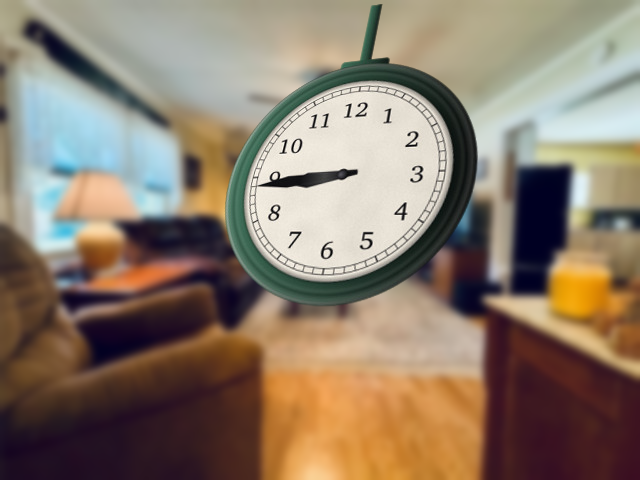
h=8 m=44
